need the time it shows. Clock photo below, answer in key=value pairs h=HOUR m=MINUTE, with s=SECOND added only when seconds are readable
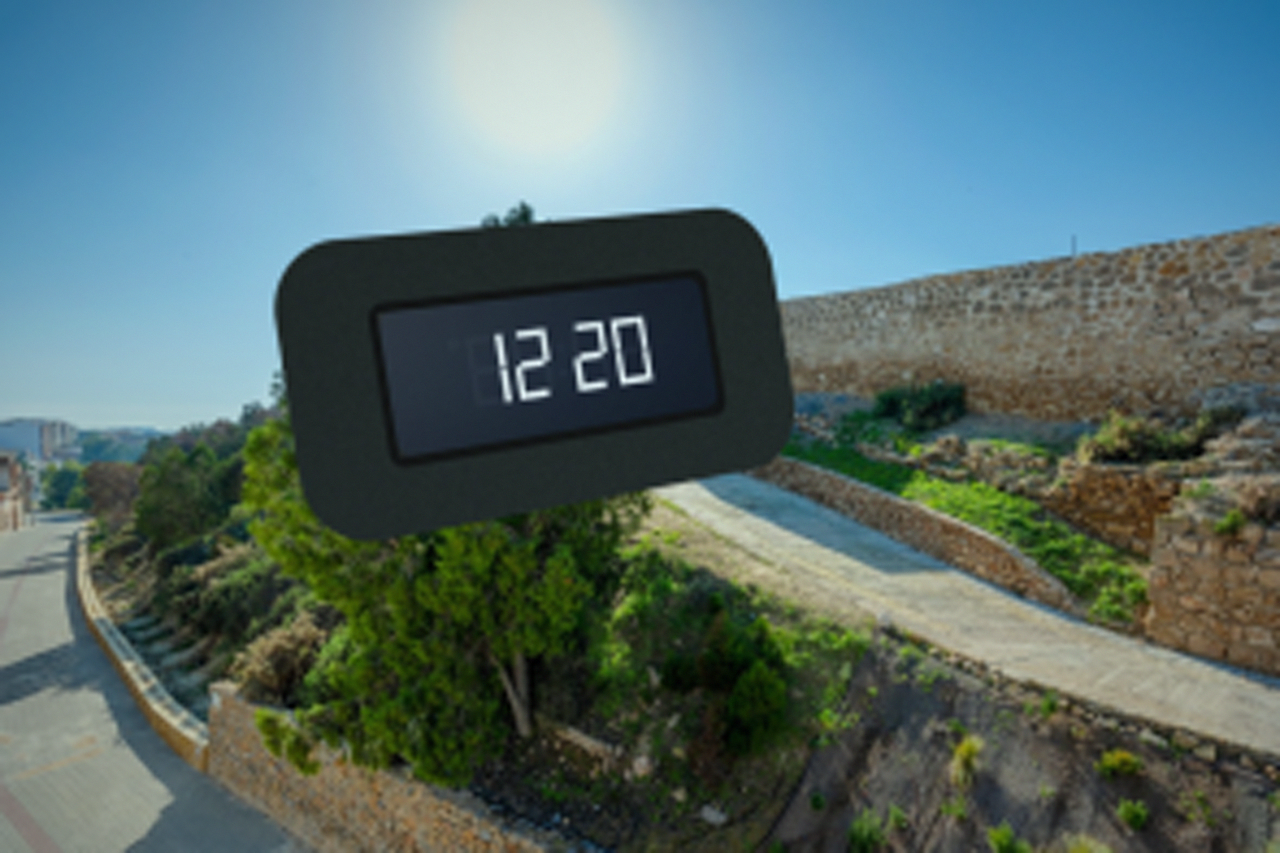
h=12 m=20
